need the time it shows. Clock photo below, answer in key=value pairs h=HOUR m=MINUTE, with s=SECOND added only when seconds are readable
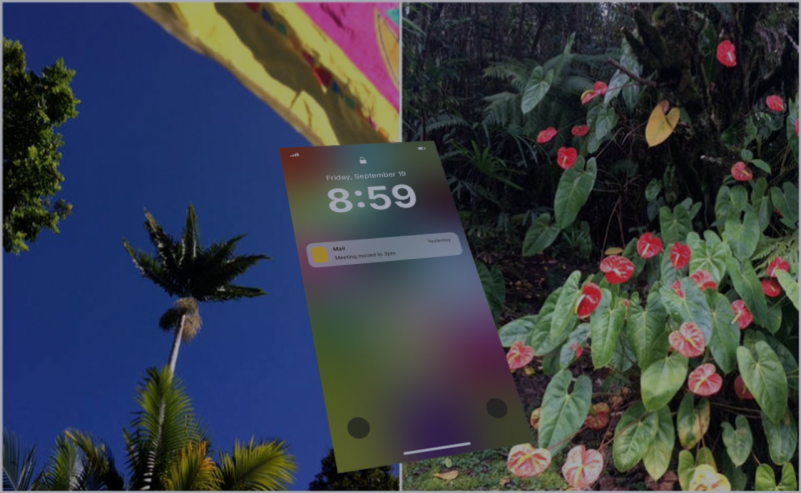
h=8 m=59
